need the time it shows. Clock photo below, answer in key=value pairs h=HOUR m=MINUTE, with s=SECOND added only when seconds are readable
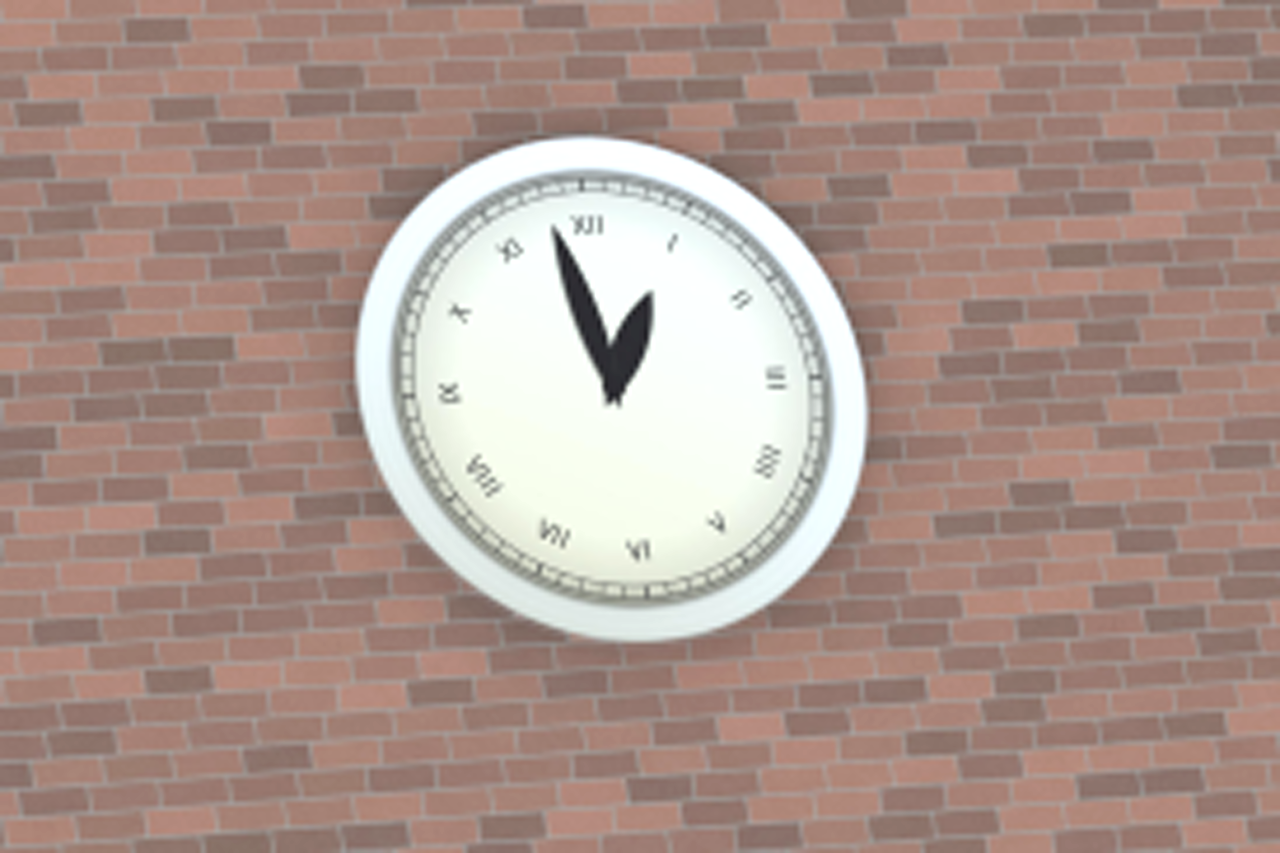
h=12 m=58
